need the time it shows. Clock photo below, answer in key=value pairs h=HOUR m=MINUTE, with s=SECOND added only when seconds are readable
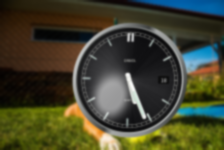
h=5 m=26
